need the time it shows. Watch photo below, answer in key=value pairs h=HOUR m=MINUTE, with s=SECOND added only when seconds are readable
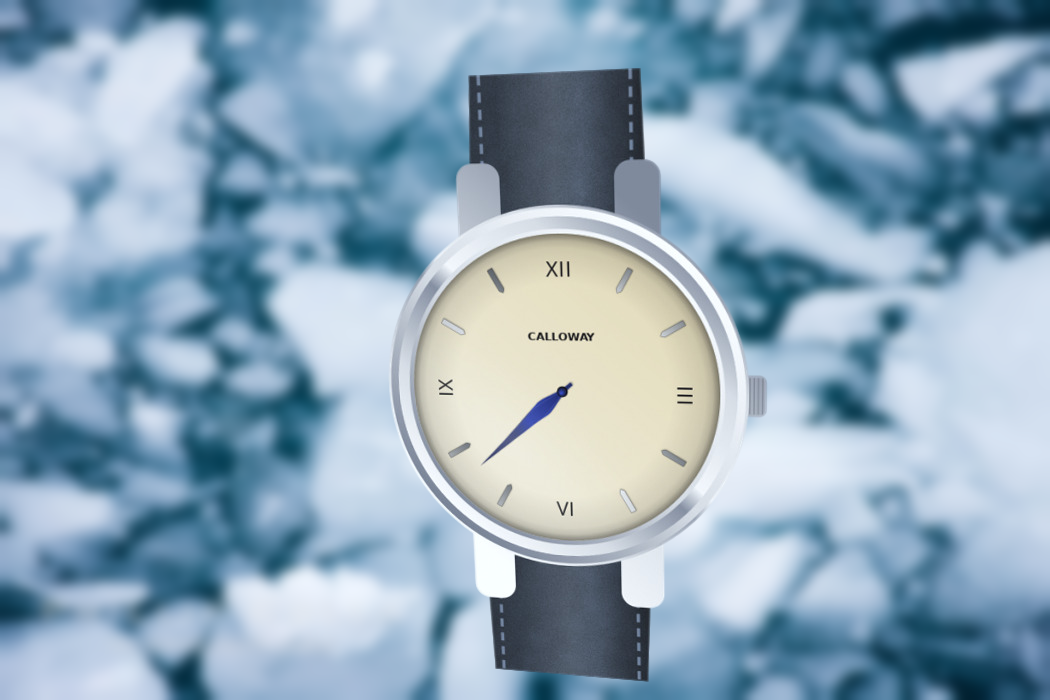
h=7 m=38
